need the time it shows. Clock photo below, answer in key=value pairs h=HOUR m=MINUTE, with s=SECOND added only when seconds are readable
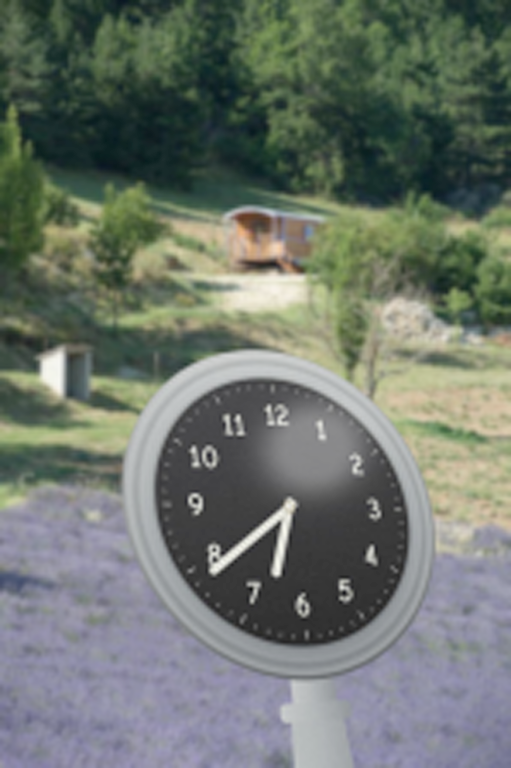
h=6 m=39
